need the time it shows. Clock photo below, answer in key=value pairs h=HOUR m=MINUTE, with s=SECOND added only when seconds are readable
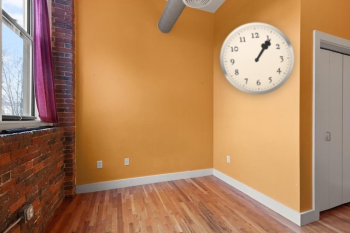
h=1 m=6
